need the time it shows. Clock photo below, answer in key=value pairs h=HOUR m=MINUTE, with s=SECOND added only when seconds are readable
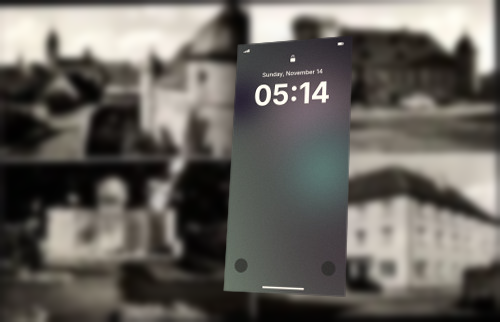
h=5 m=14
